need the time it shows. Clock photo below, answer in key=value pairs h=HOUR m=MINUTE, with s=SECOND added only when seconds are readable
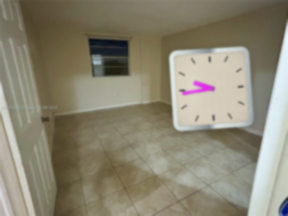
h=9 m=44
